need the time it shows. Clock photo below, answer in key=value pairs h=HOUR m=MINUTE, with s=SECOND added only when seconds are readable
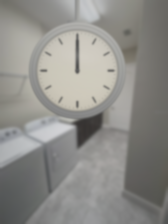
h=12 m=0
